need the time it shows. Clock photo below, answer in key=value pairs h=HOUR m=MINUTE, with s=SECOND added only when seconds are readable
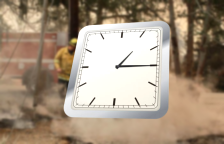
h=1 m=15
